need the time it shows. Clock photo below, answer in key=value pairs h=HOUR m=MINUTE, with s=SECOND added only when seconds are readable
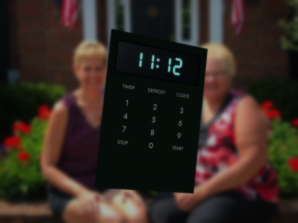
h=11 m=12
